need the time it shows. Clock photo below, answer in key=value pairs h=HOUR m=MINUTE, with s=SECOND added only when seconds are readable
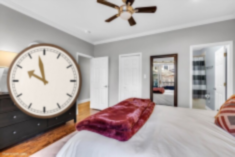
h=9 m=58
